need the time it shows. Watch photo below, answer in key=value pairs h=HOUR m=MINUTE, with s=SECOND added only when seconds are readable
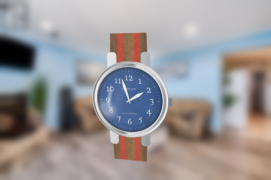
h=1 m=57
